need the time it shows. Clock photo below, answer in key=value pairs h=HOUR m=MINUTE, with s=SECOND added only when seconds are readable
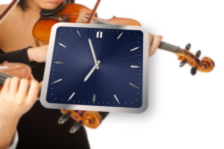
h=6 m=57
